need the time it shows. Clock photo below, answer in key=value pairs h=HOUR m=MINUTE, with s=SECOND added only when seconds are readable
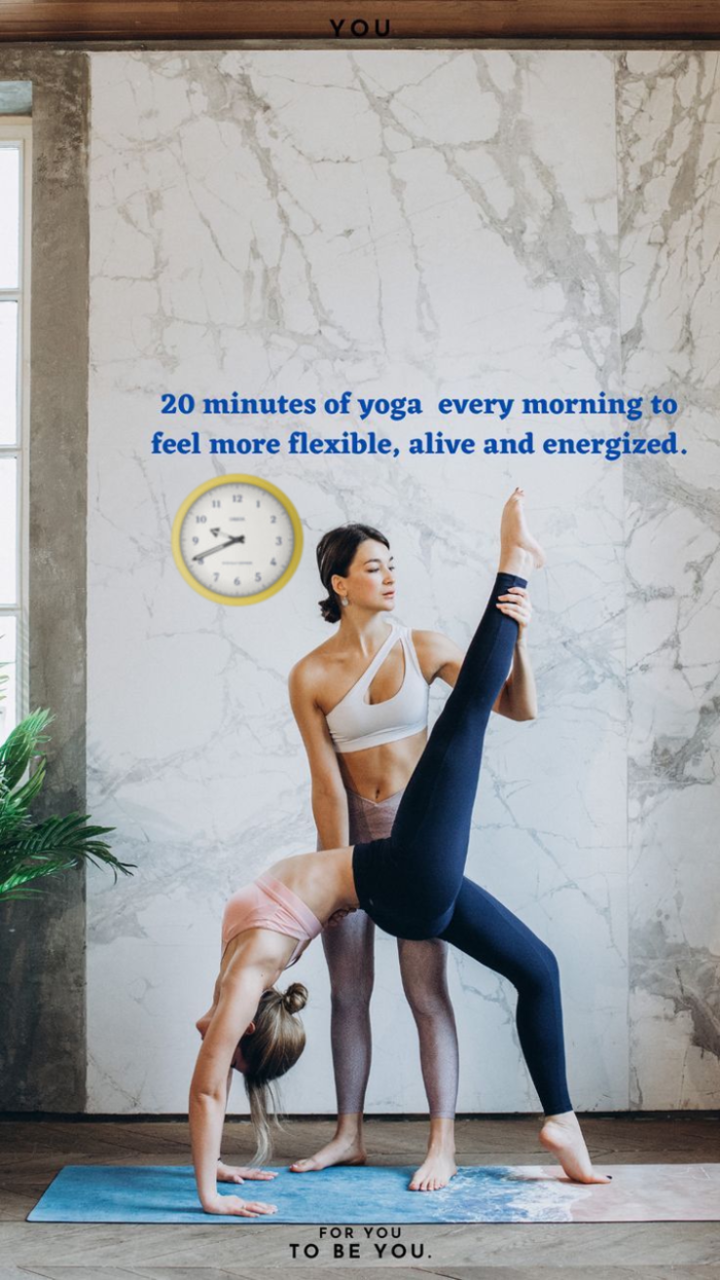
h=9 m=41
